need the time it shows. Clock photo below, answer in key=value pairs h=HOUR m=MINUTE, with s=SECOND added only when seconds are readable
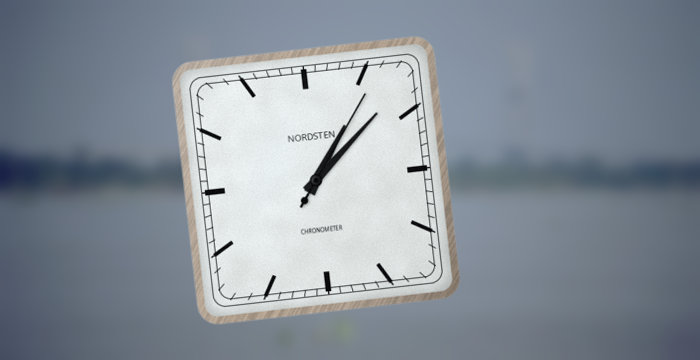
h=1 m=8 s=6
